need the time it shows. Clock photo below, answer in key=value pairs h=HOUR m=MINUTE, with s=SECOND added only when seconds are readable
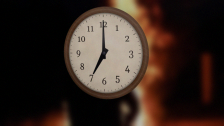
h=7 m=0
